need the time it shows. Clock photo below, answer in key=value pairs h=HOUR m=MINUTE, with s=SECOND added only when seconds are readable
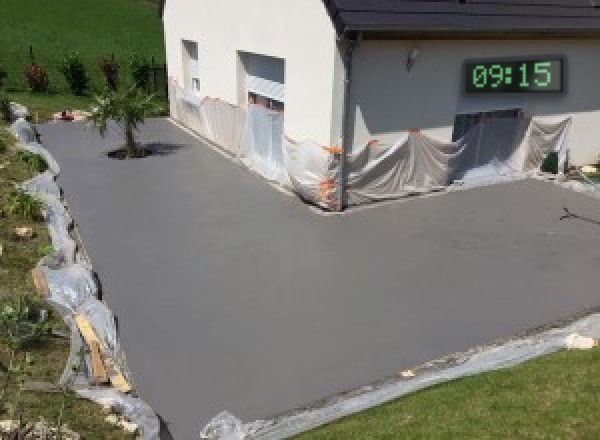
h=9 m=15
